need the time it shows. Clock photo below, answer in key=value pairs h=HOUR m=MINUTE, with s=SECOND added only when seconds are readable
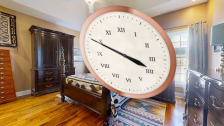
h=3 m=49
